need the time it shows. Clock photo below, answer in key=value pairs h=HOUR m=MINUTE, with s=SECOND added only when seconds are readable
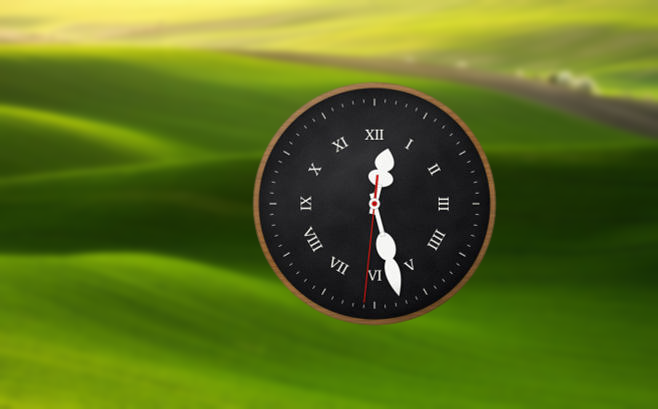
h=12 m=27 s=31
